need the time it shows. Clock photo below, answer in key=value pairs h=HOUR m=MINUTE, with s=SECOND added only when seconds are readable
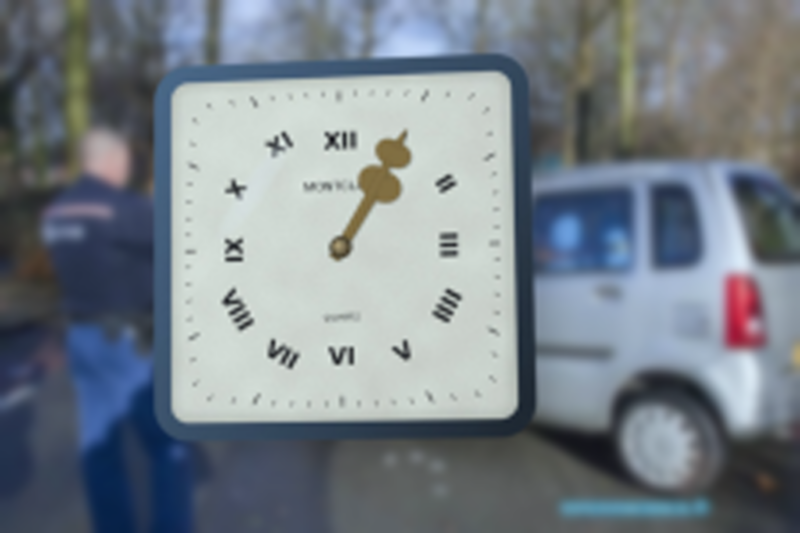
h=1 m=5
